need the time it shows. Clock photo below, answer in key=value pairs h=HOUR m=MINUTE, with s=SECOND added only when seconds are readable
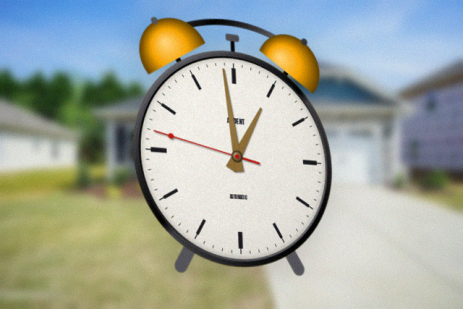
h=12 m=58 s=47
